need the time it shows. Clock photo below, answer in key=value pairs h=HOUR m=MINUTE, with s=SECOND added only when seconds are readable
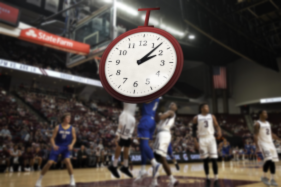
h=2 m=7
